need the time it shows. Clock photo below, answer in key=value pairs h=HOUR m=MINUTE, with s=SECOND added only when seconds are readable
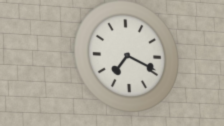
h=7 m=19
